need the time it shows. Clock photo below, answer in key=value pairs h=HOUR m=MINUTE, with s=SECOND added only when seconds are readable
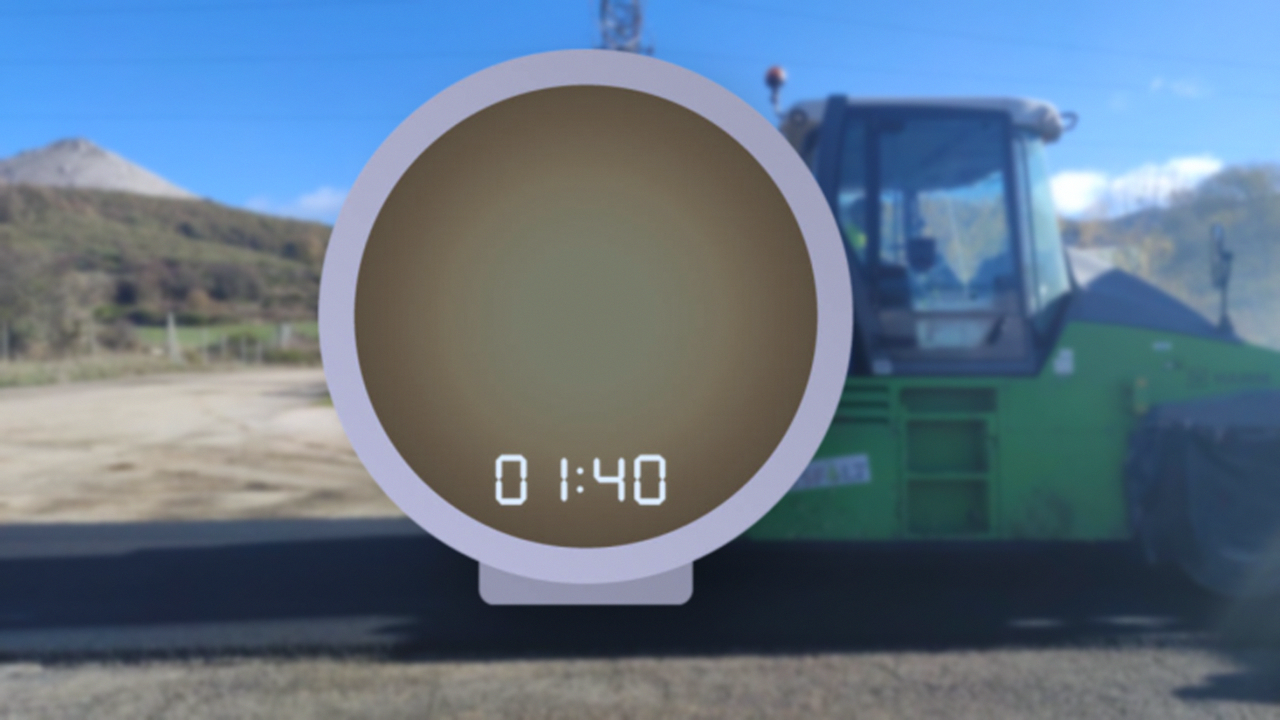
h=1 m=40
